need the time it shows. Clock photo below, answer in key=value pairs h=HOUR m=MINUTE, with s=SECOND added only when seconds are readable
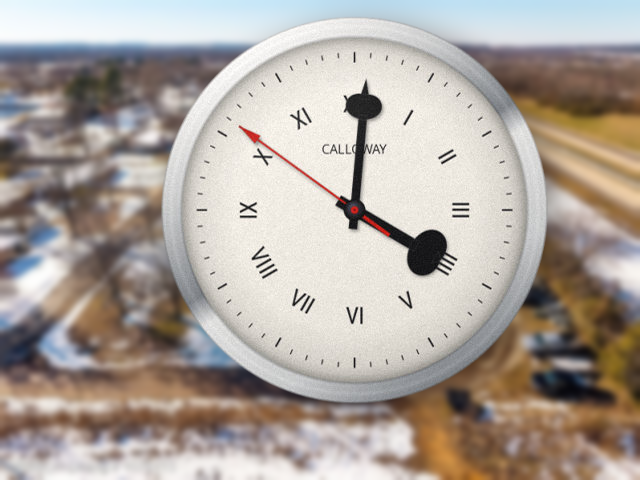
h=4 m=0 s=51
